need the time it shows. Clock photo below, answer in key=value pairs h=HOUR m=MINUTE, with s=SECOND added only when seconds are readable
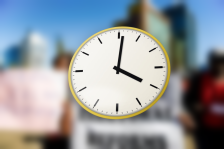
h=4 m=1
